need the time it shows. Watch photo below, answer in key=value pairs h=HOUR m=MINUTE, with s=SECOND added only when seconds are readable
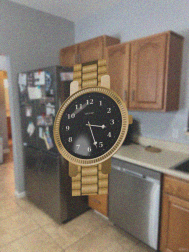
h=3 m=27
